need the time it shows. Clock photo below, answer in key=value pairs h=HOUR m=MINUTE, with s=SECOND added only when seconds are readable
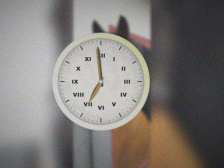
h=6 m=59
